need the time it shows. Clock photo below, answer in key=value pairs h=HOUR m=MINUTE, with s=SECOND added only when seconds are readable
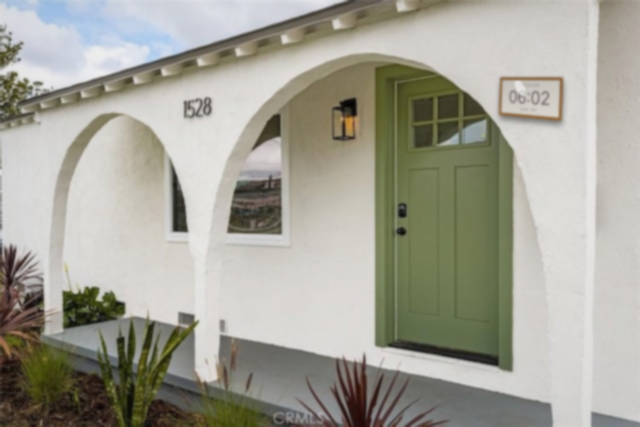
h=6 m=2
